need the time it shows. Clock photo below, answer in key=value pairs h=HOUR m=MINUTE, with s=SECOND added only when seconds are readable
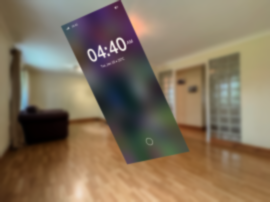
h=4 m=40
